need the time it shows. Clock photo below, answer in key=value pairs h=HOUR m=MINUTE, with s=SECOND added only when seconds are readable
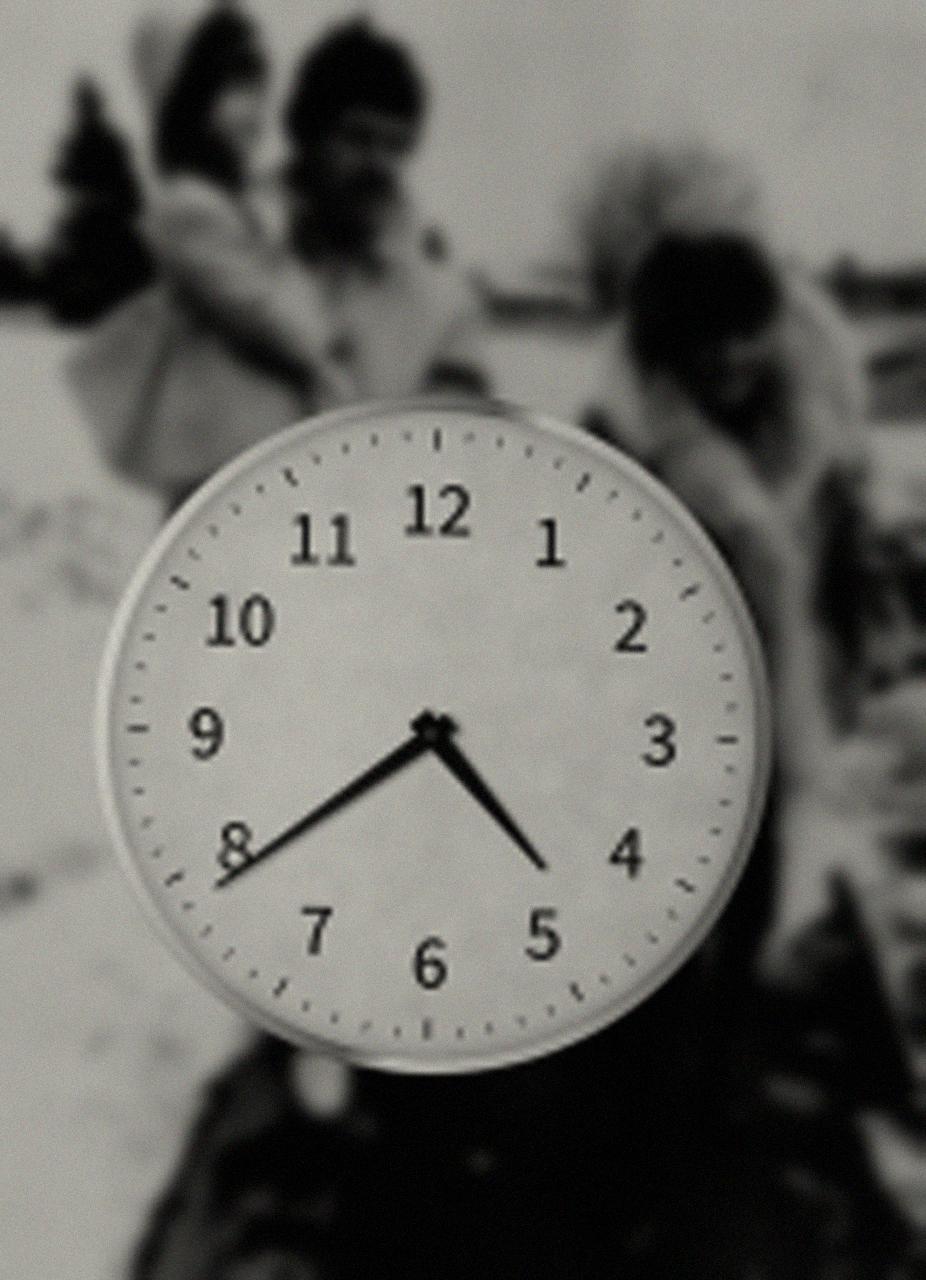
h=4 m=39
